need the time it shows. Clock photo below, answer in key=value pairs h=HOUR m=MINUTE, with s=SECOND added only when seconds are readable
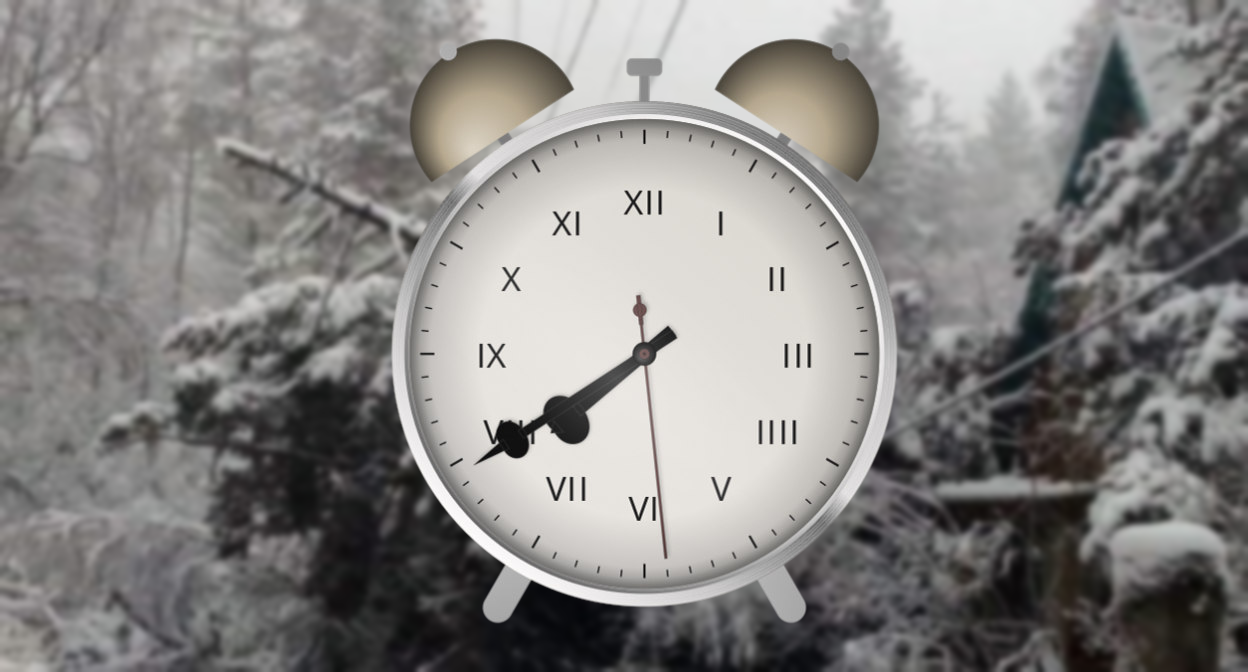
h=7 m=39 s=29
